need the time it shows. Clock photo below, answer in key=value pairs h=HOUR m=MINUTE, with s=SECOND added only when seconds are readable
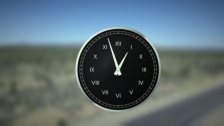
h=12 m=57
